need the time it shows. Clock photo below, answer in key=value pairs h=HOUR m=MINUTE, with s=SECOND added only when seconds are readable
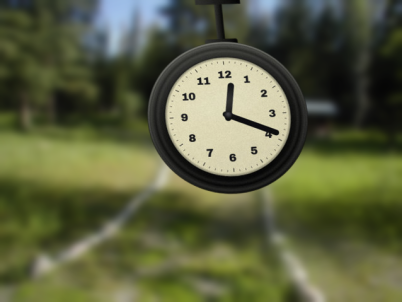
h=12 m=19
